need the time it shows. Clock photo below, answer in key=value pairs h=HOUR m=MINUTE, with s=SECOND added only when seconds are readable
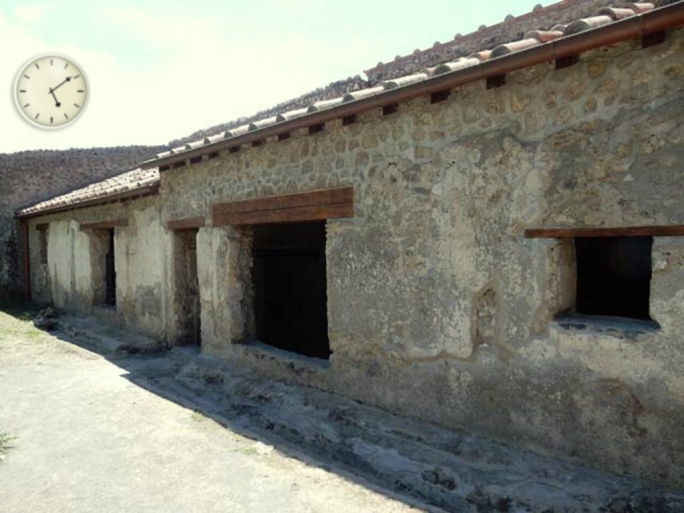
h=5 m=9
